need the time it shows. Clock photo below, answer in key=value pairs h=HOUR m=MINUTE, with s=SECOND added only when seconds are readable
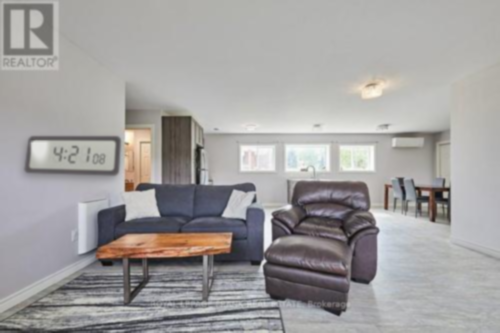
h=4 m=21
